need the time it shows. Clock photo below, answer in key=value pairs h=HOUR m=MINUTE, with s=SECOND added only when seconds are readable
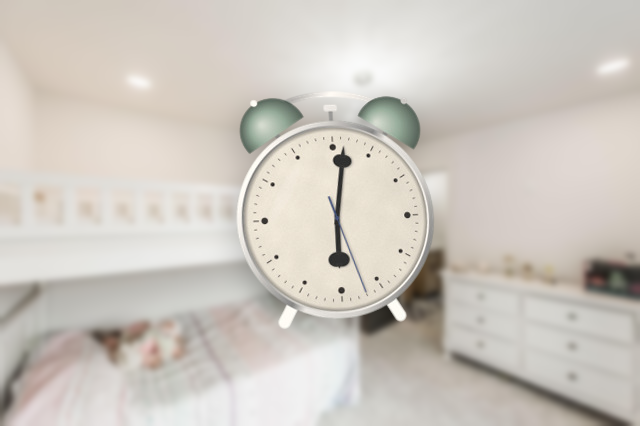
h=6 m=1 s=27
